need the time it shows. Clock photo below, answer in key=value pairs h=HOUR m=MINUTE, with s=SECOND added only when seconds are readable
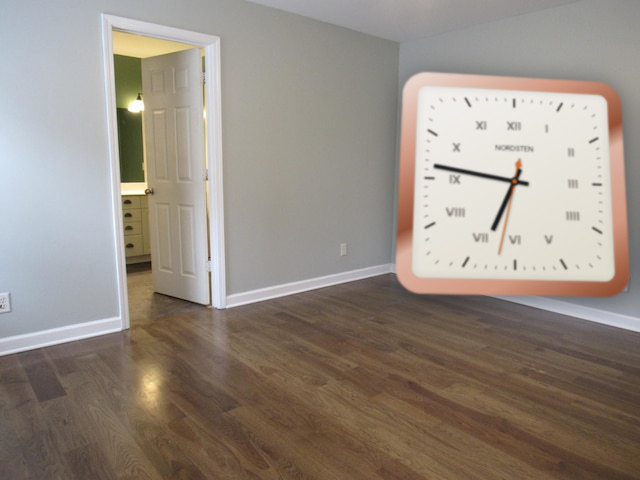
h=6 m=46 s=32
